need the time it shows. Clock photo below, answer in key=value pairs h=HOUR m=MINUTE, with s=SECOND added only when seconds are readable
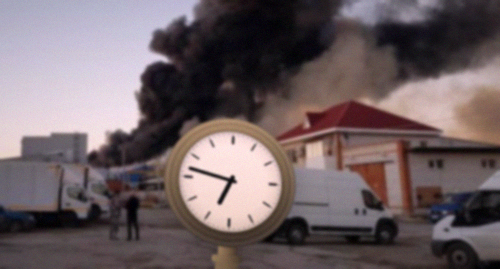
h=6 m=47
